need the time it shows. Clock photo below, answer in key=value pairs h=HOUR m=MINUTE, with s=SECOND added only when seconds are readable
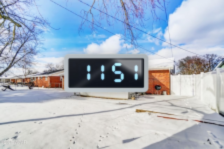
h=11 m=51
